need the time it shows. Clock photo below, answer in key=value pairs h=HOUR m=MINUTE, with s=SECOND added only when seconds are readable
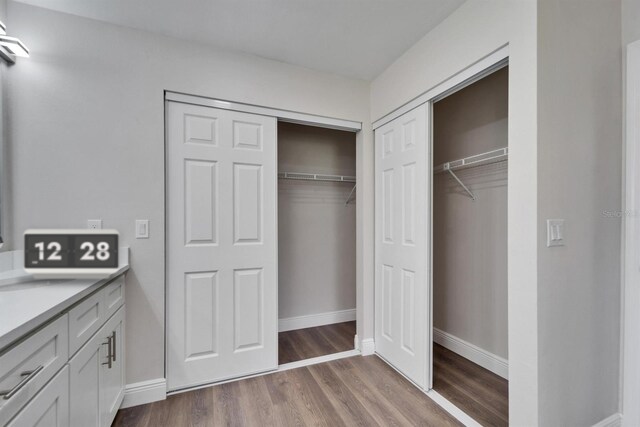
h=12 m=28
